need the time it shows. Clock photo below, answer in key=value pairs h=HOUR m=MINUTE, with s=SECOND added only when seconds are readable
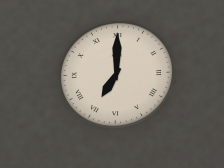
h=7 m=0
